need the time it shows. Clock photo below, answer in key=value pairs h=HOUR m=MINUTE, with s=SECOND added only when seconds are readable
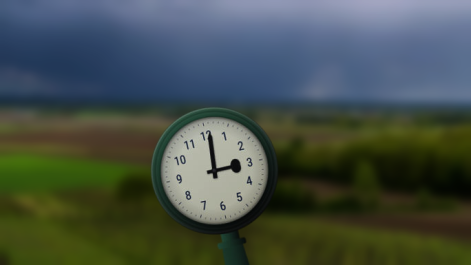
h=3 m=1
